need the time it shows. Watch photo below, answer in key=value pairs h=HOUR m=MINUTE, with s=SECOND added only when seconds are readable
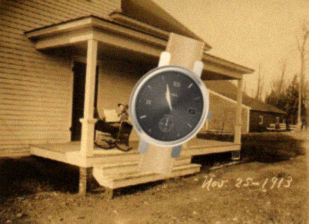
h=10 m=56
